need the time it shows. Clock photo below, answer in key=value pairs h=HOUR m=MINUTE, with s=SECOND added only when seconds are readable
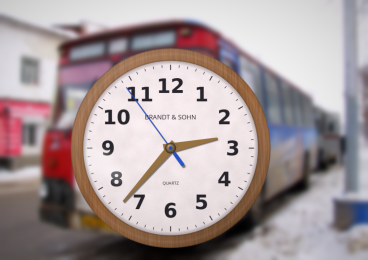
h=2 m=36 s=54
